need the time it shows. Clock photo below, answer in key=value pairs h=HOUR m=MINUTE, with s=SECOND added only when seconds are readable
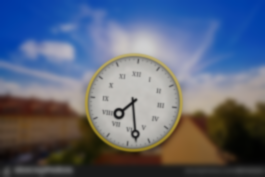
h=7 m=28
